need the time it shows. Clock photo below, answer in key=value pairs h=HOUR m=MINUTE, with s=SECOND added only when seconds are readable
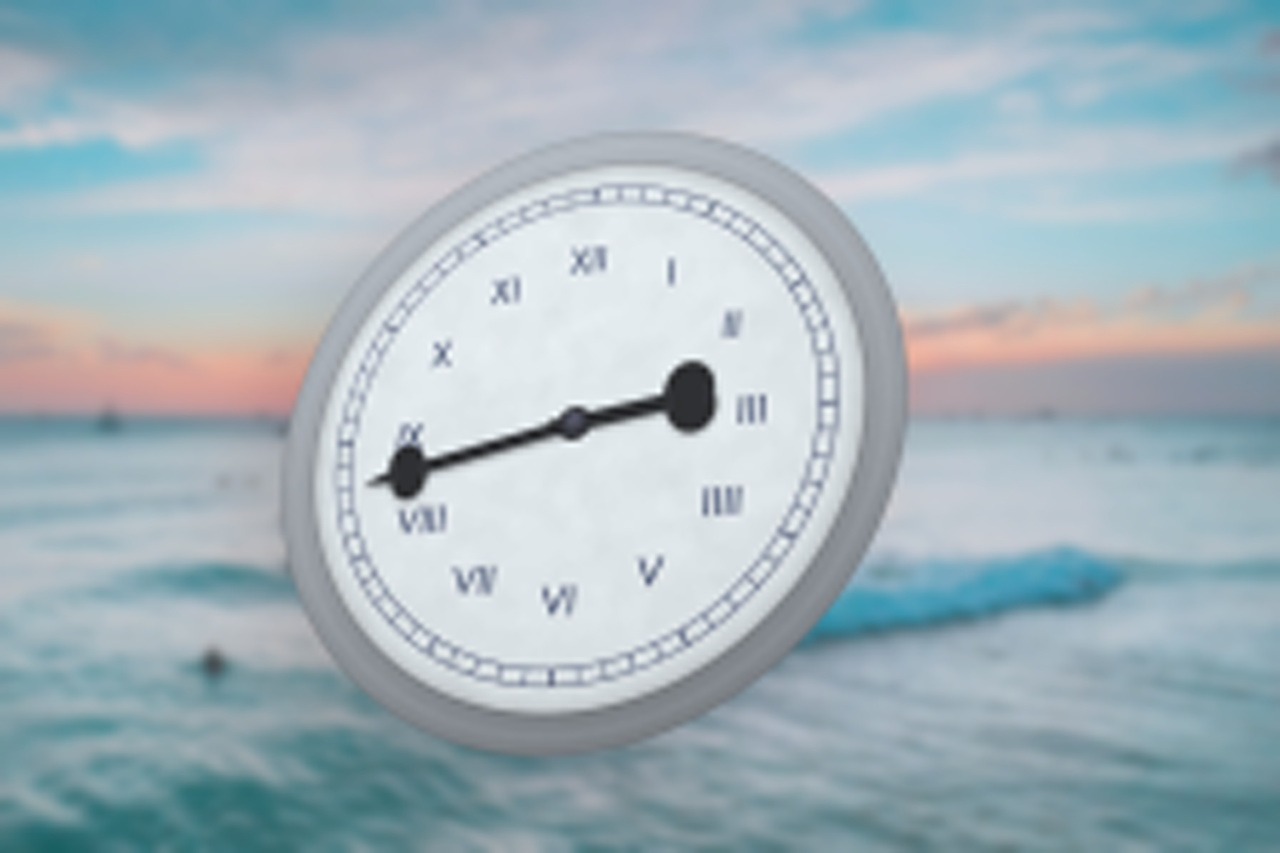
h=2 m=43
